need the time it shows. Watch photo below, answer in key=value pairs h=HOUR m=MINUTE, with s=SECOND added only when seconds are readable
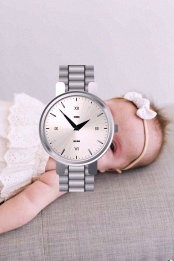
h=1 m=53
